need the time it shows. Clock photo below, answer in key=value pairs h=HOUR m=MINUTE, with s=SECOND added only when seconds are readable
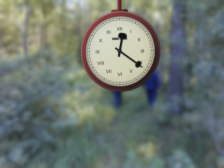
h=12 m=21
